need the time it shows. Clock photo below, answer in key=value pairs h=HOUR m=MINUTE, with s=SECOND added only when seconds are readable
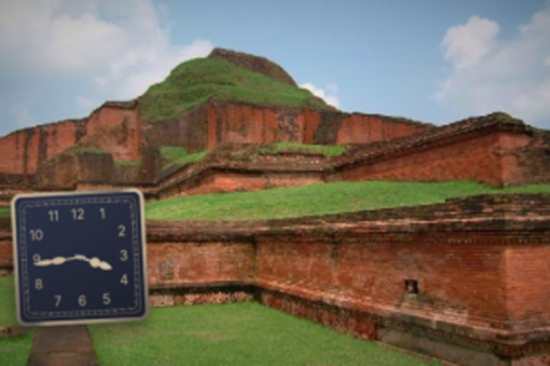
h=3 m=44
